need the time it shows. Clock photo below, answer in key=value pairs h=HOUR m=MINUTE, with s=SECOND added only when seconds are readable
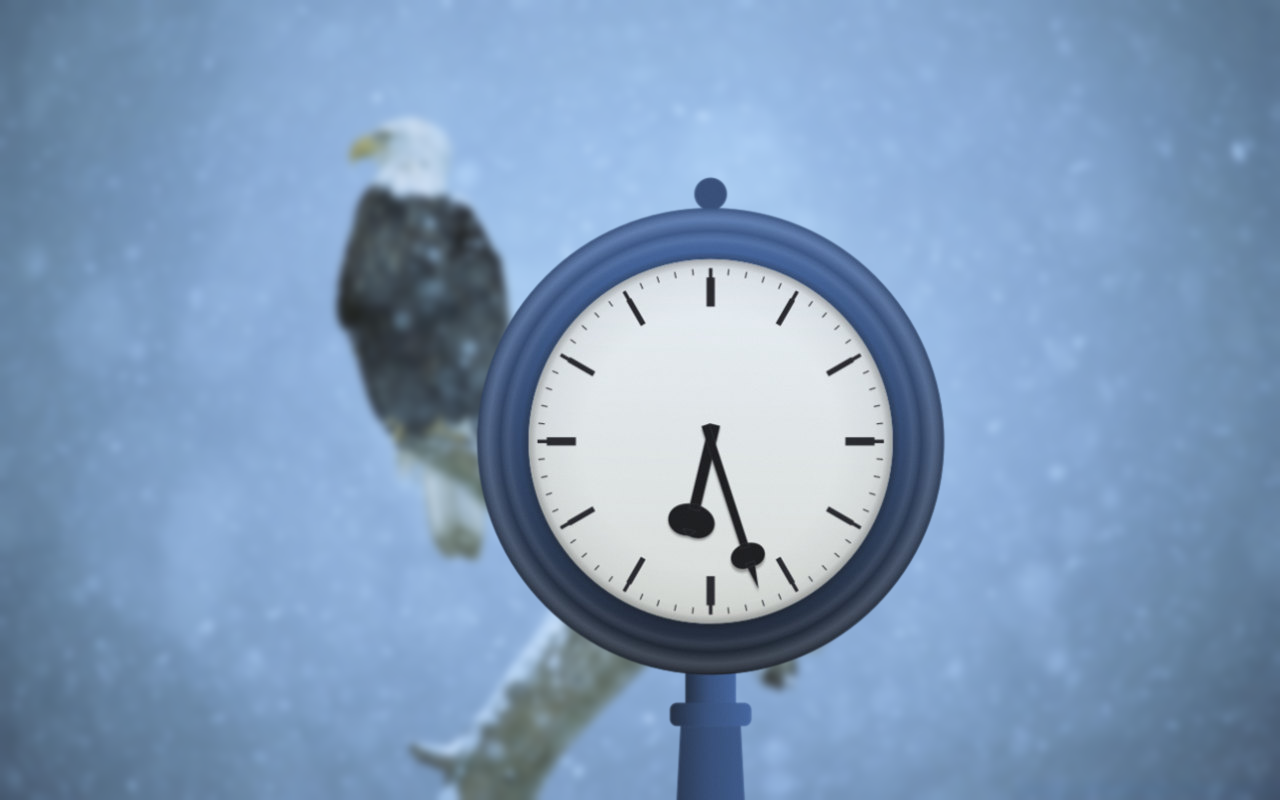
h=6 m=27
